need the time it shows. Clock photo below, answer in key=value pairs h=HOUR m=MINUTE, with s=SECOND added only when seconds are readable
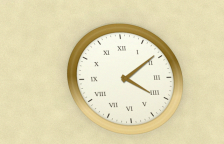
h=4 m=9
